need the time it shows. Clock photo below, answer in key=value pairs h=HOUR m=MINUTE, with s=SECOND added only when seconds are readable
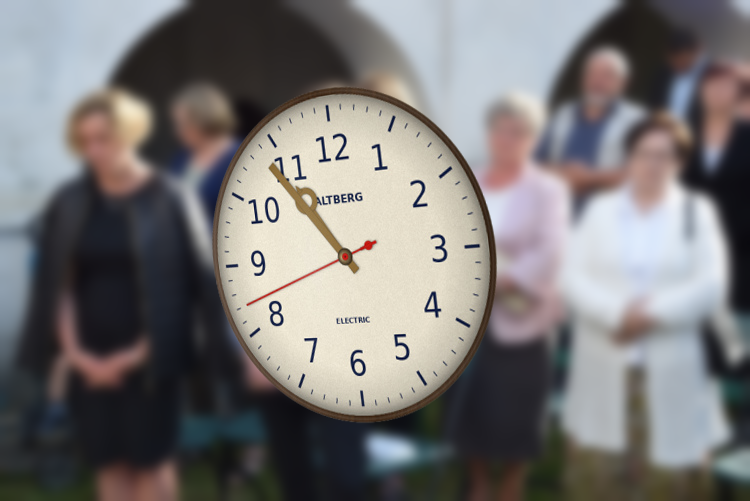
h=10 m=53 s=42
